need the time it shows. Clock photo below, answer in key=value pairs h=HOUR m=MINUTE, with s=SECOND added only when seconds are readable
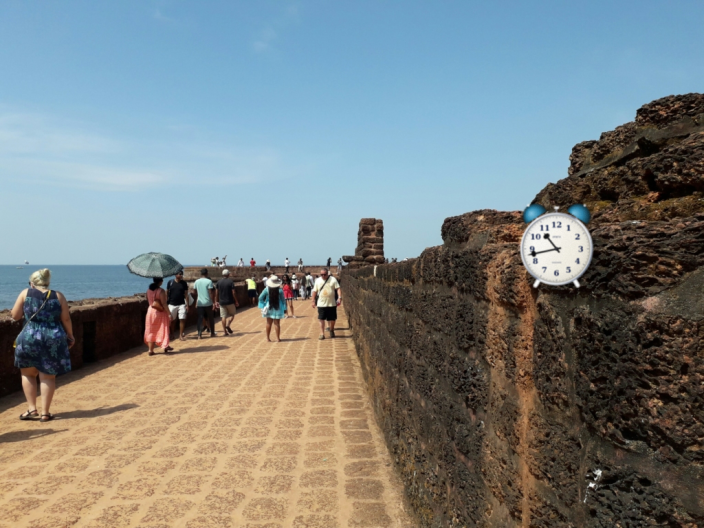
h=10 m=43
